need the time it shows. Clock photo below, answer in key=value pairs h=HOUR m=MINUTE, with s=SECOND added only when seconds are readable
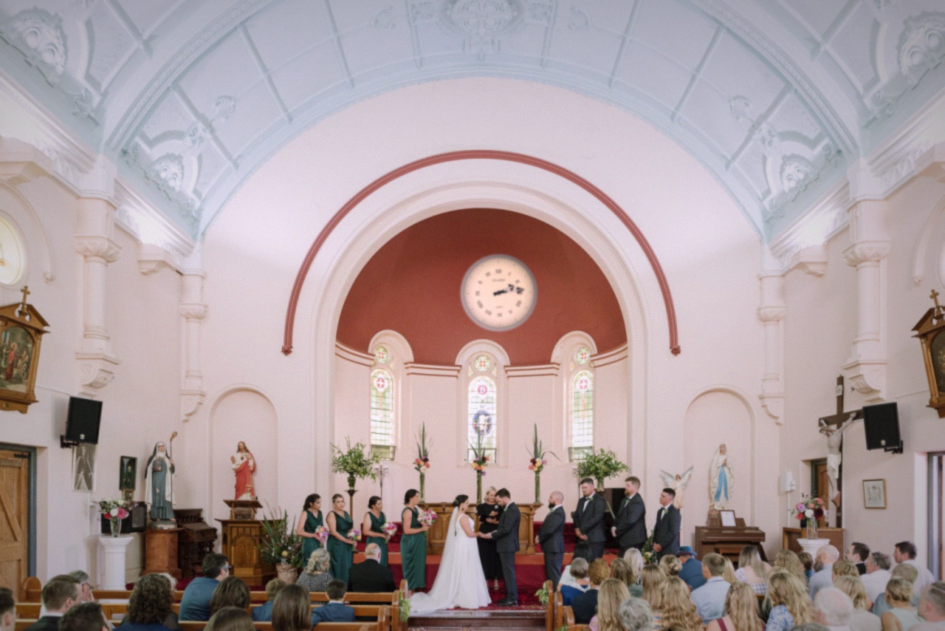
h=2 m=14
